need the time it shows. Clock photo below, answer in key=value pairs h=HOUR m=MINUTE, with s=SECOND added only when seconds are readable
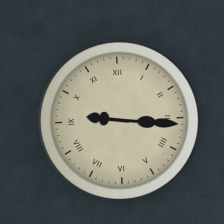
h=9 m=16
